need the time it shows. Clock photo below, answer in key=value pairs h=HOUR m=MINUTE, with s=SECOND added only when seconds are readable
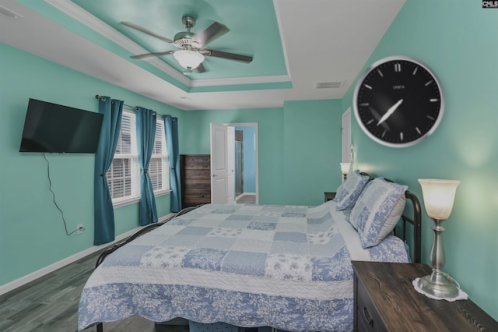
h=7 m=38
